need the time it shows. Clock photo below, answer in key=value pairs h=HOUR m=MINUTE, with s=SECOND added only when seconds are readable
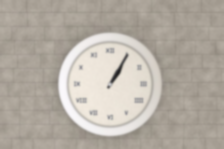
h=1 m=5
